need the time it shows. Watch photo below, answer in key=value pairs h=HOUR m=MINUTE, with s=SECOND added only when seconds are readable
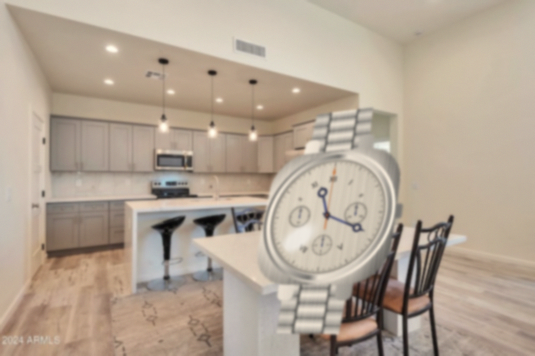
h=11 m=19
